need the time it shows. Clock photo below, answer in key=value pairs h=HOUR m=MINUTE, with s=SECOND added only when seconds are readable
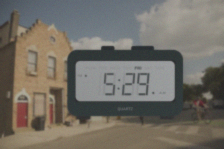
h=5 m=29
